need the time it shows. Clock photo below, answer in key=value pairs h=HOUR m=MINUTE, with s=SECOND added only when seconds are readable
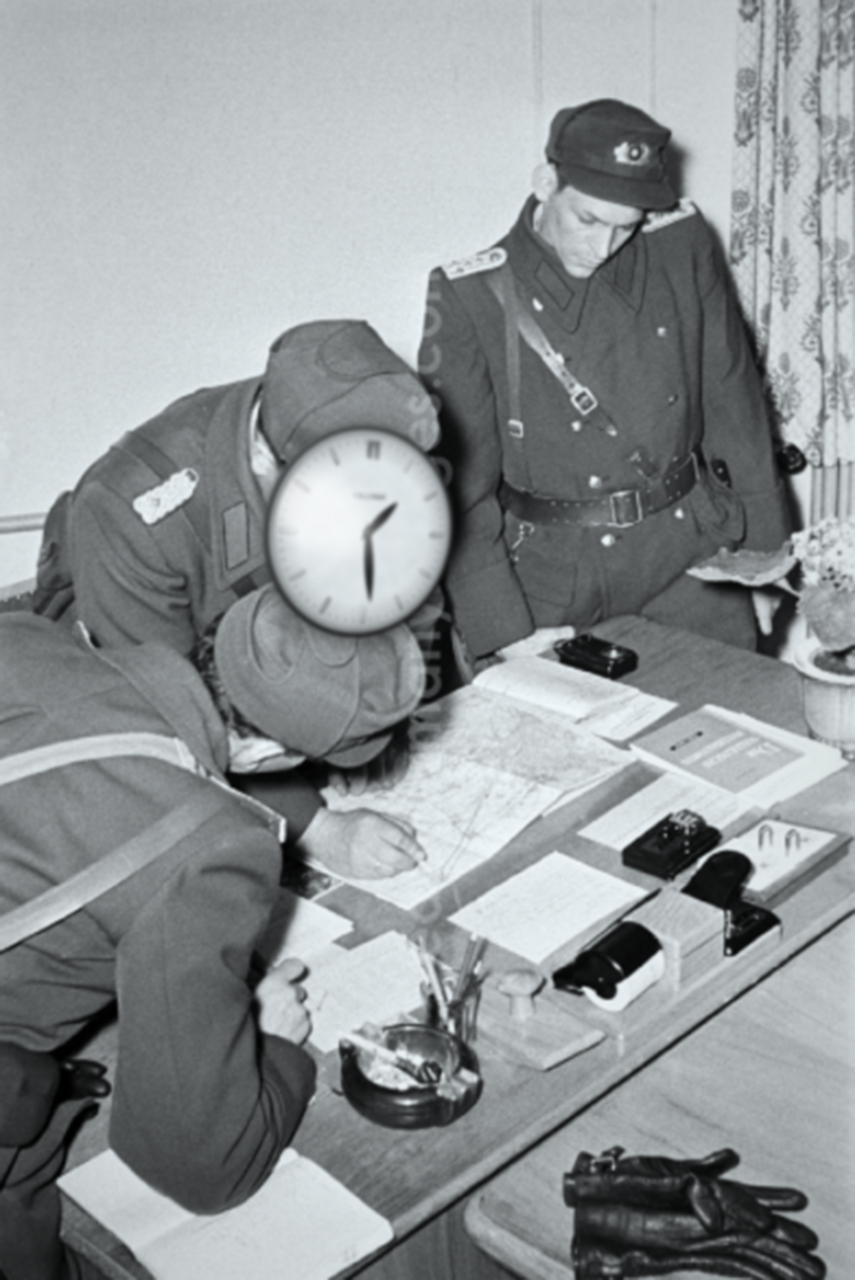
h=1 m=29
